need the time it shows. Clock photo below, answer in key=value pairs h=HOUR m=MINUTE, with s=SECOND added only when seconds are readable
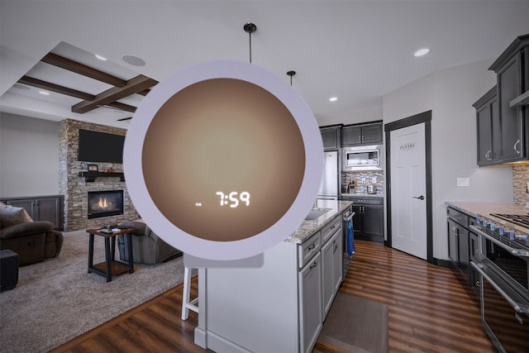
h=7 m=59
